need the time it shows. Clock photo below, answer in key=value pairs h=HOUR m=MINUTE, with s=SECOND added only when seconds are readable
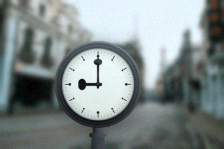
h=9 m=0
